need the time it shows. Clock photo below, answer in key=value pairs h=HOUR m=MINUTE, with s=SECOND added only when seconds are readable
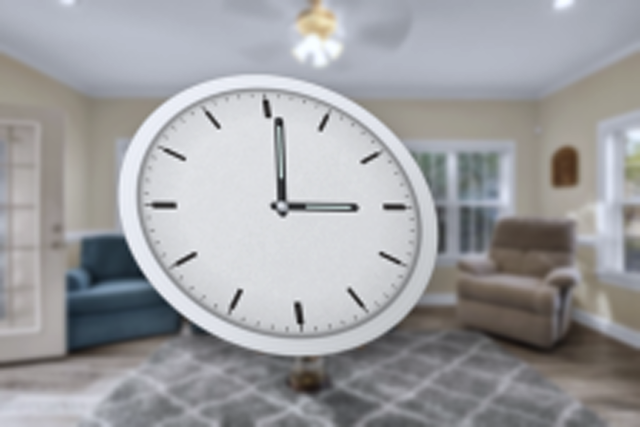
h=3 m=1
